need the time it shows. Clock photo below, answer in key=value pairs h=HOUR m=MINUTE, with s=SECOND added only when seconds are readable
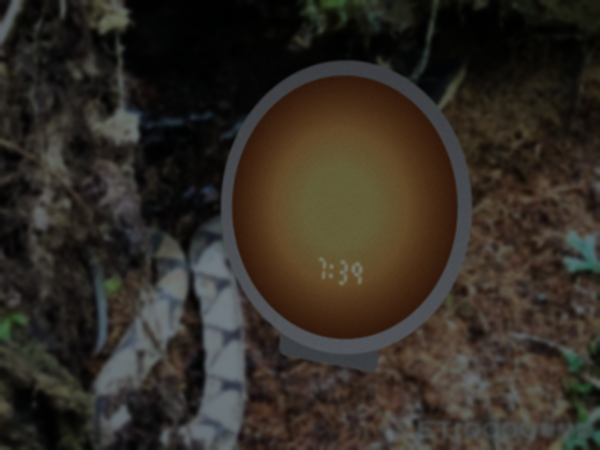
h=7 m=39
